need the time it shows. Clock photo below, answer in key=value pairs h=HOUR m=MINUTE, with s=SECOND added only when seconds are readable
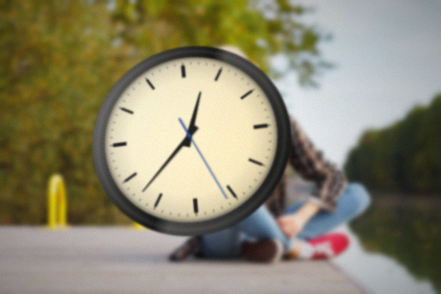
h=12 m=37 s=26
